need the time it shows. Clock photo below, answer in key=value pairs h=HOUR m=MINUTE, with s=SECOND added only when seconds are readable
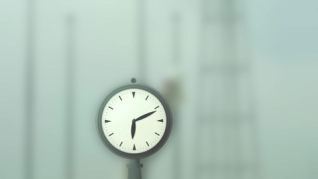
h=6 m=11
